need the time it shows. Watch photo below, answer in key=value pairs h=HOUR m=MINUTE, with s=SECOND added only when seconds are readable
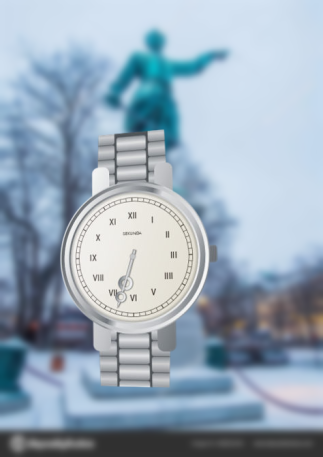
h=6 m=33
